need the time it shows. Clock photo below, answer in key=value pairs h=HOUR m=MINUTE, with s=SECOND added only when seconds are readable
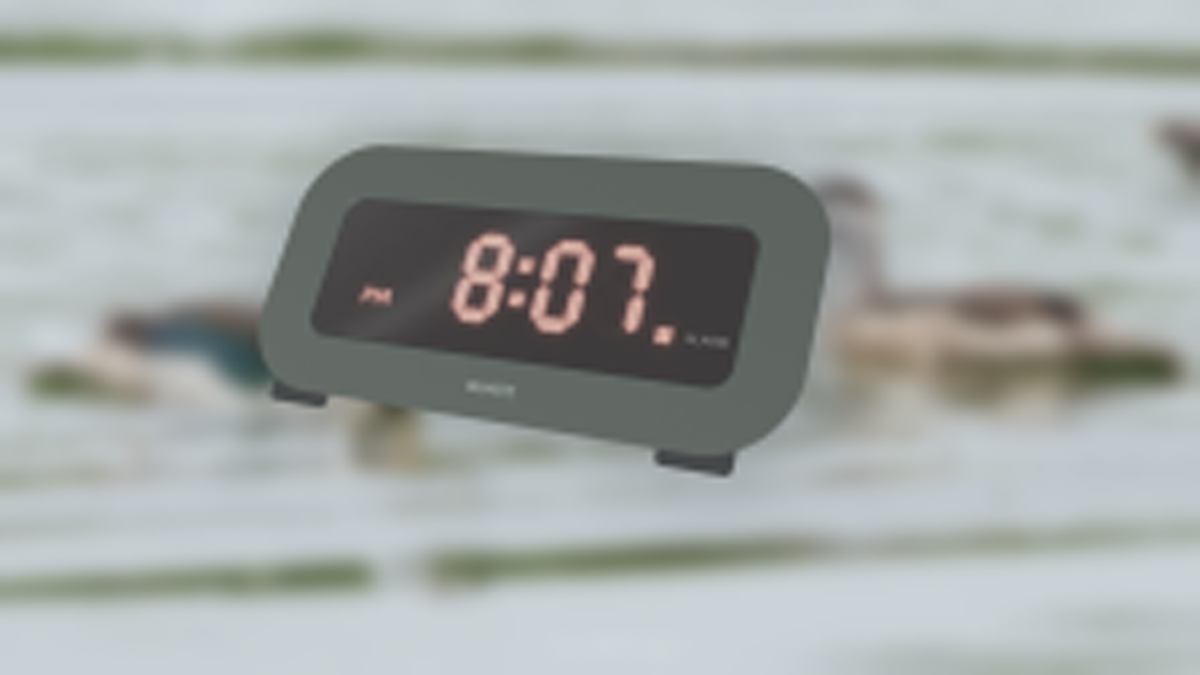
h=8 m=7
